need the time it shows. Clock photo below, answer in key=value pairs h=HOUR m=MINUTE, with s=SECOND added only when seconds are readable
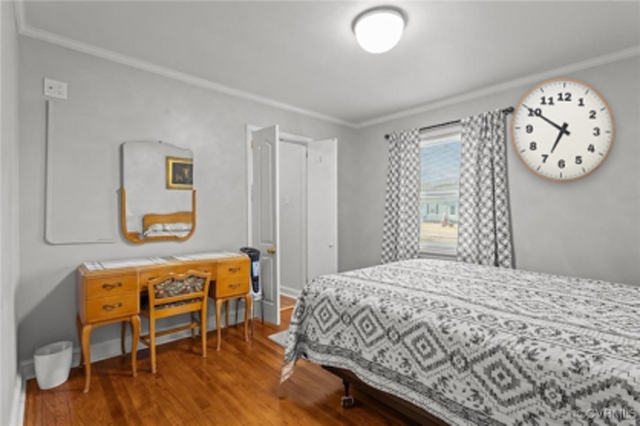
h=6 m=50
